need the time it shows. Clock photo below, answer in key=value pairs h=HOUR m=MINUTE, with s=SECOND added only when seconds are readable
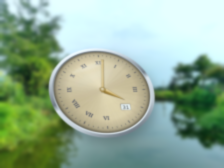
h=4 m=1
